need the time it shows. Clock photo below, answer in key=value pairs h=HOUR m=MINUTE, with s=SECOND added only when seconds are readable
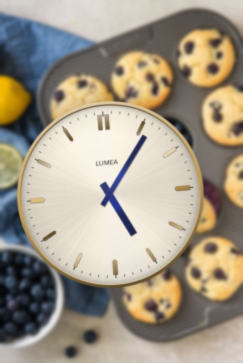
h=5 m=6
